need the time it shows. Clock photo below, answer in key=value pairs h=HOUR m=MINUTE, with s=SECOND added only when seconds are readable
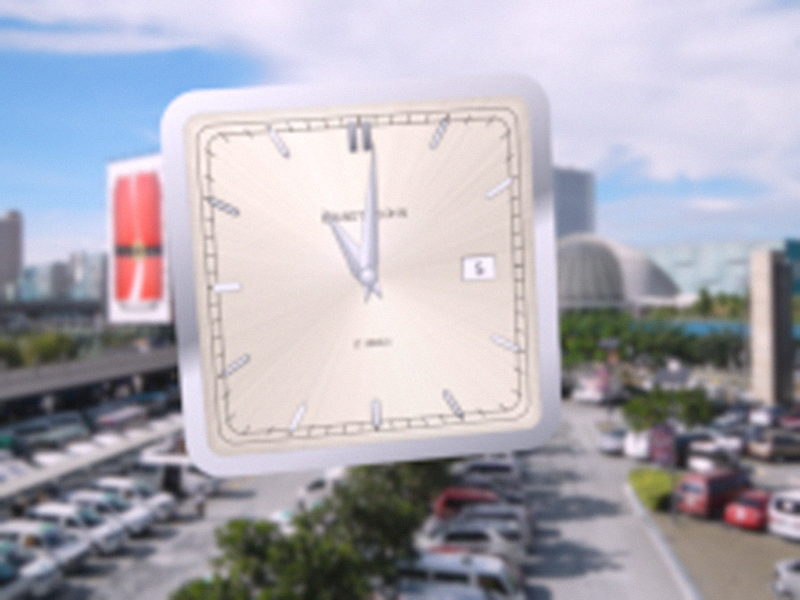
h=11 m=1
